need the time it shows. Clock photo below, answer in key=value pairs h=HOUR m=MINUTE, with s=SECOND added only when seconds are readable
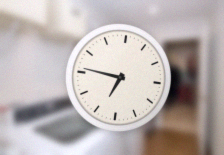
h=6 m=46
